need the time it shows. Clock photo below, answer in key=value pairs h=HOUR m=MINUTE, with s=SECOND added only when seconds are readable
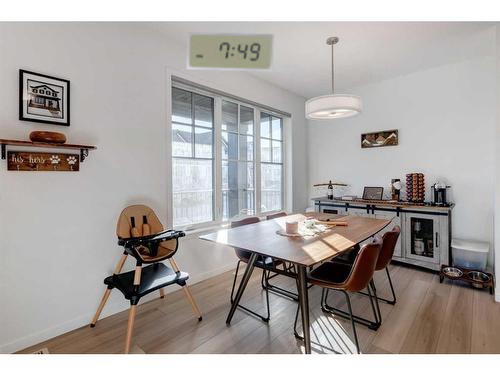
h=7 m=49
